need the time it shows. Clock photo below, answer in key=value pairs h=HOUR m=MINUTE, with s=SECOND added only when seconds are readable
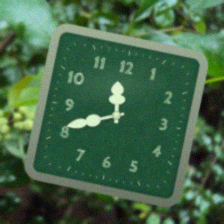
h=11 m=41
